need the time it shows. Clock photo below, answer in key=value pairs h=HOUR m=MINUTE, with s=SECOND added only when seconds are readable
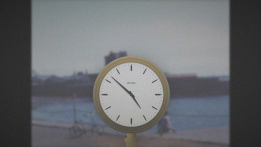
h=4 m=52
